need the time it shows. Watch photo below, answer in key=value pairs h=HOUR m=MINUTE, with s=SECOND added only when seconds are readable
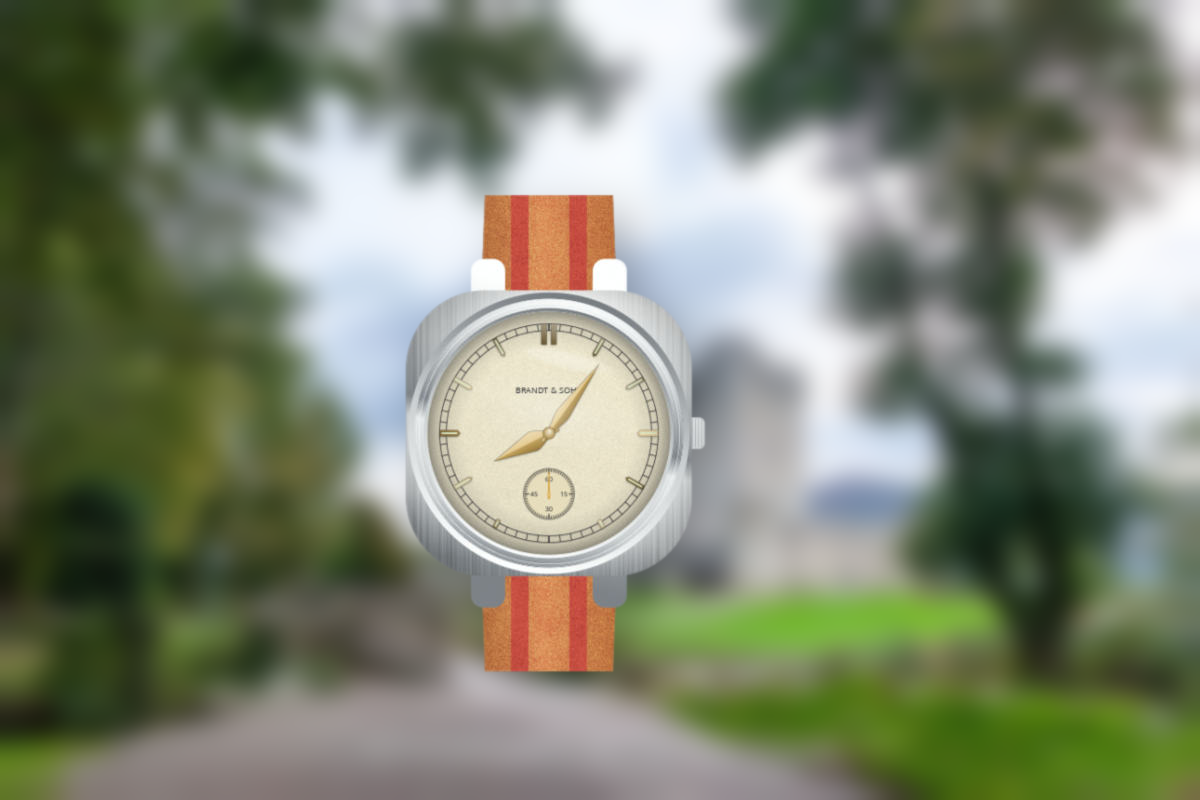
h=8 m=6
